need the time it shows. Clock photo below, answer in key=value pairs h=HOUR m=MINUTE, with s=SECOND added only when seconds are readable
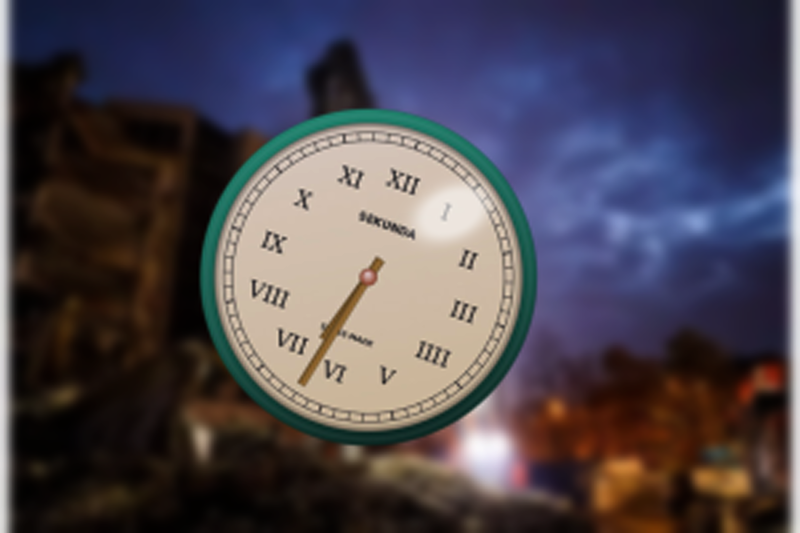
h=6 m=32
